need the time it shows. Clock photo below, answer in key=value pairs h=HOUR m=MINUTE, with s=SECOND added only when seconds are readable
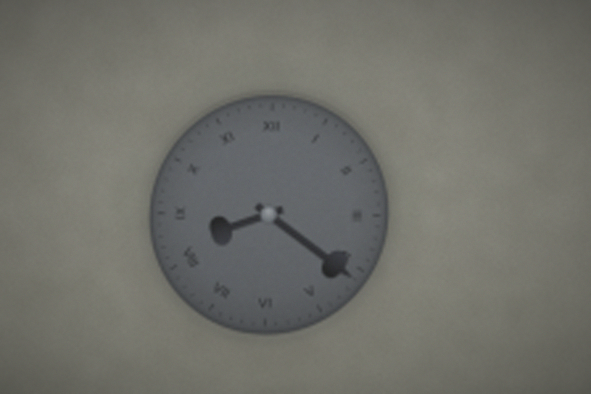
h=8 m=21
